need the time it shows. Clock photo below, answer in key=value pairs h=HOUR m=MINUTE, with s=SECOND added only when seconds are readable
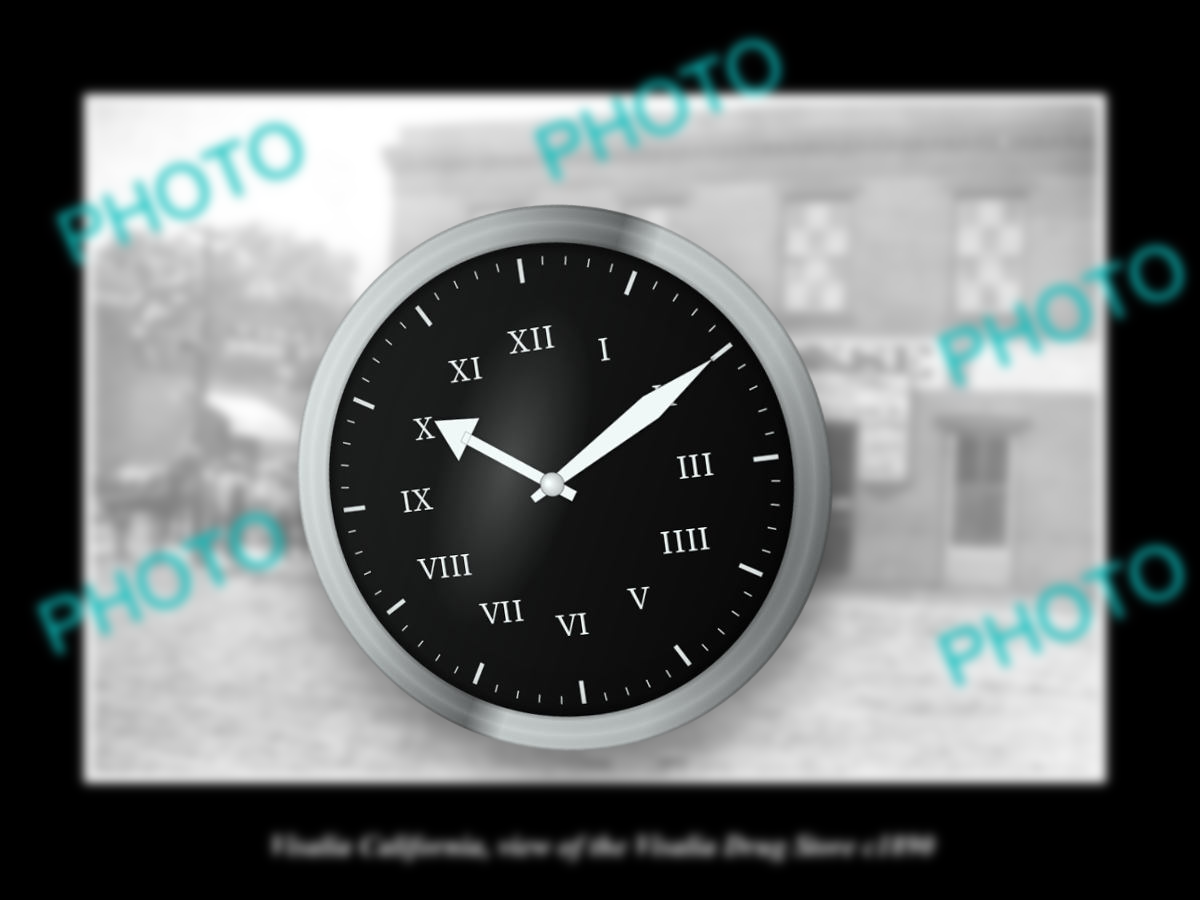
h=10 m=10
